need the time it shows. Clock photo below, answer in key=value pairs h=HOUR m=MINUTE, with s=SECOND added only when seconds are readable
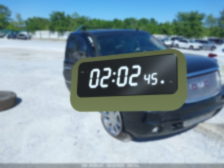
h=2 m=2 s=45
